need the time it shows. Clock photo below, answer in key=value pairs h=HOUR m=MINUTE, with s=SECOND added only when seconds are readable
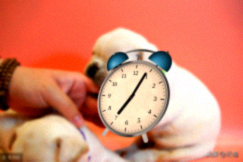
h=7 m=4
